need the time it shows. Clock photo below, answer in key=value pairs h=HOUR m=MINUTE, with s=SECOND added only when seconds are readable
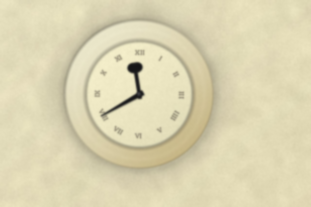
h=11 m=40
